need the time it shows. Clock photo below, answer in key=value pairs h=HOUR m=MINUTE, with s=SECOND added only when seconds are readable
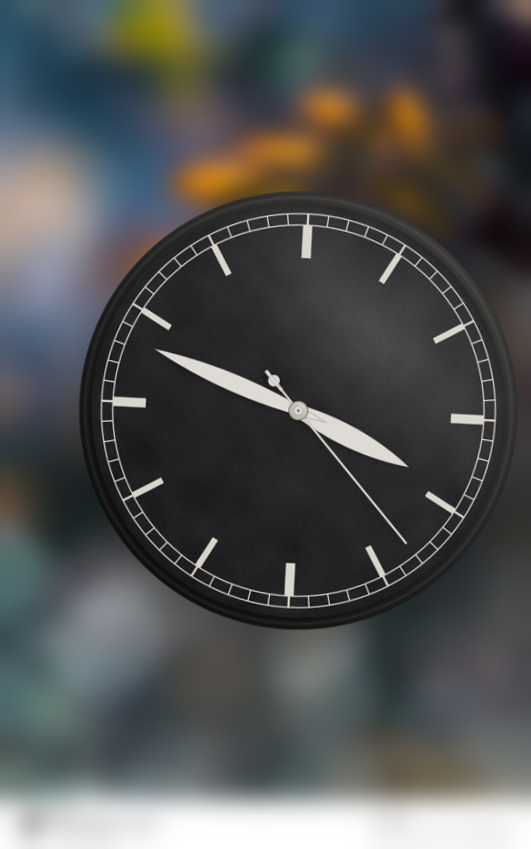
h=3 m=48 s=23
